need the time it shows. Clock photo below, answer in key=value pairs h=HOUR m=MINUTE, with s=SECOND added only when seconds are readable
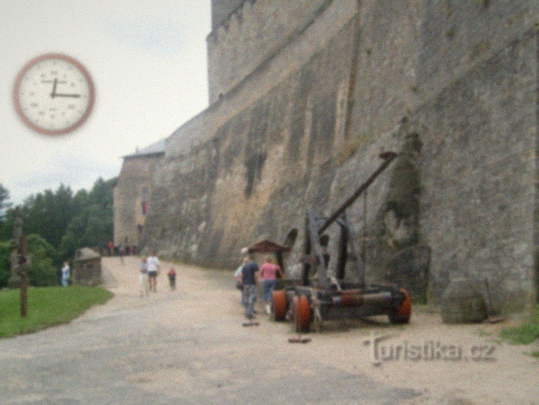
h=12 m=15
